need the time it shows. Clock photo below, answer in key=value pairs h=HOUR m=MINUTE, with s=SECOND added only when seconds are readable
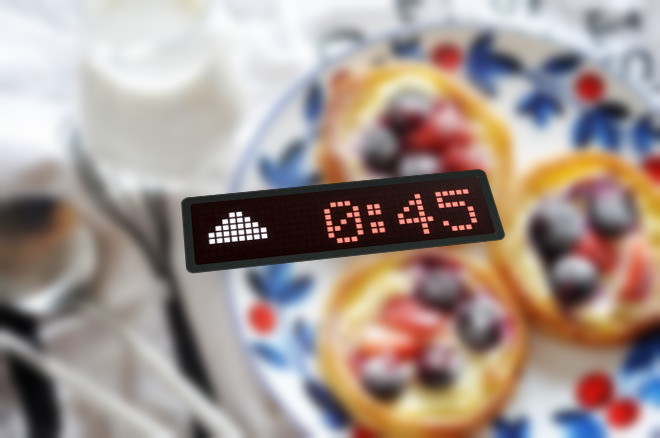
h=0 m=45
